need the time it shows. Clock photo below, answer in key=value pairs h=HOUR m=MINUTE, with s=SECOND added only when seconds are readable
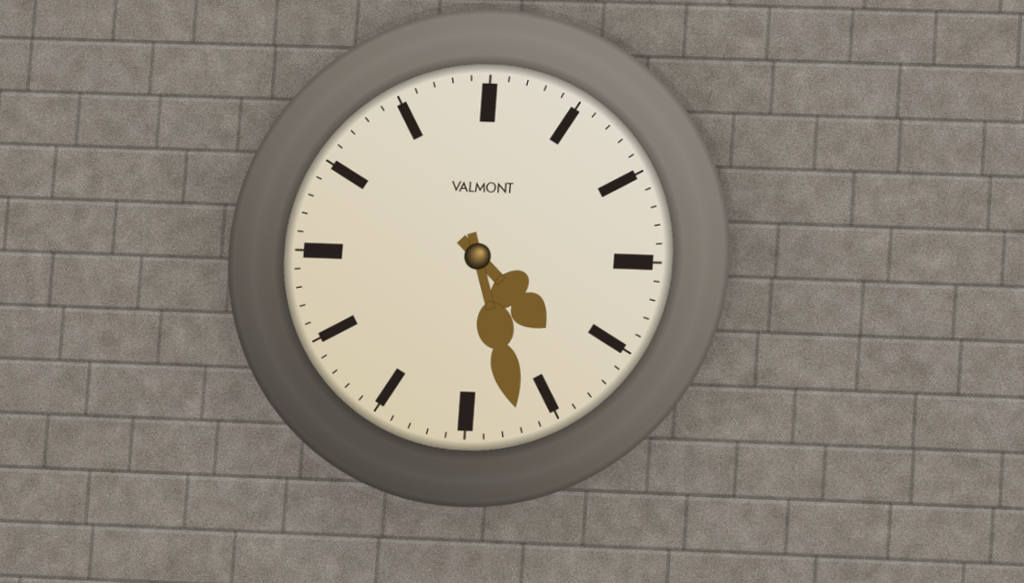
h=4 m=27
